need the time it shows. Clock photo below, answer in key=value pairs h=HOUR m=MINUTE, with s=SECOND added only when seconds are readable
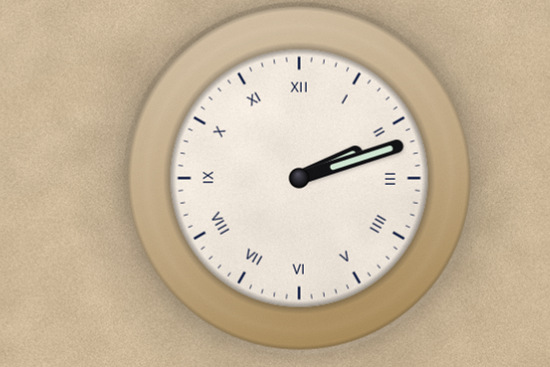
h=2 m=12
